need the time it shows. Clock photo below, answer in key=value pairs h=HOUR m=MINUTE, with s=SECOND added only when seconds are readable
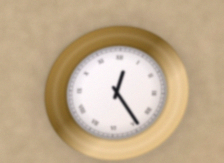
h=12 m=24
